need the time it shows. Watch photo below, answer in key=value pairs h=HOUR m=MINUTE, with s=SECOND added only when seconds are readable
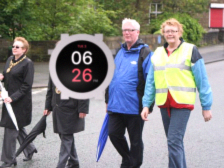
h=6 m=26
